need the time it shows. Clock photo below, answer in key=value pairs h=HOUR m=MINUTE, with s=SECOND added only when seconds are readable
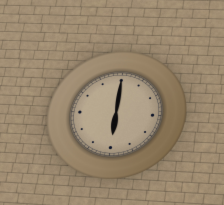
h=6 m=0
